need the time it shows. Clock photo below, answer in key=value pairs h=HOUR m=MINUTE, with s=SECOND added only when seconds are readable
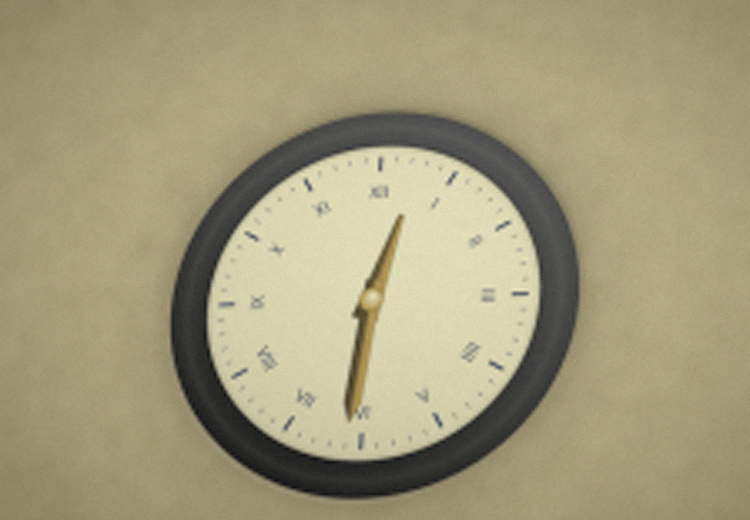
h=12 m=31
